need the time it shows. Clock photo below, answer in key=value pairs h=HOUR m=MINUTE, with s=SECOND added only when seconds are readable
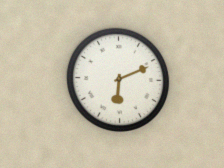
h=6 m=11
